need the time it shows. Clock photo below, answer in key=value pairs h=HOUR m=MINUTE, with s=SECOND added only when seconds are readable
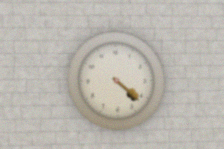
h=4 m=22
